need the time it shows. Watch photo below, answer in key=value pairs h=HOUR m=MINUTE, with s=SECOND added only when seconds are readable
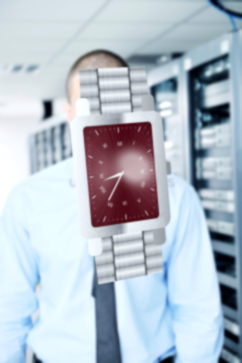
h=8 m=36
